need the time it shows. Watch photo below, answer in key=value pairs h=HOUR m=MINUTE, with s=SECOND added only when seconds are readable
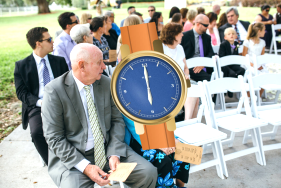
h=6 m=0
